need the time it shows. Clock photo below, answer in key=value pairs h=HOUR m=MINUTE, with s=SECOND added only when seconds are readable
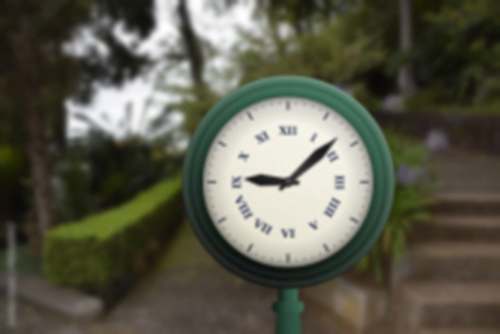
h=9 m=8
